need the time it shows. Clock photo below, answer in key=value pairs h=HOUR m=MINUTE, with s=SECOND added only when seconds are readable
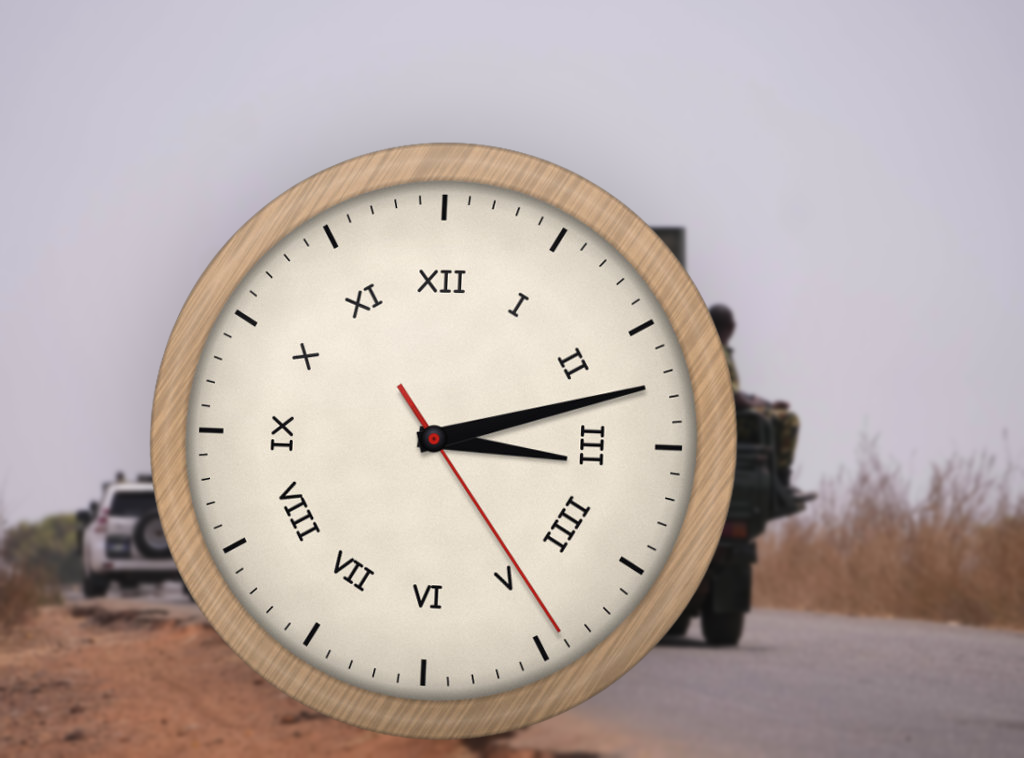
h=3 m=12 s=24
